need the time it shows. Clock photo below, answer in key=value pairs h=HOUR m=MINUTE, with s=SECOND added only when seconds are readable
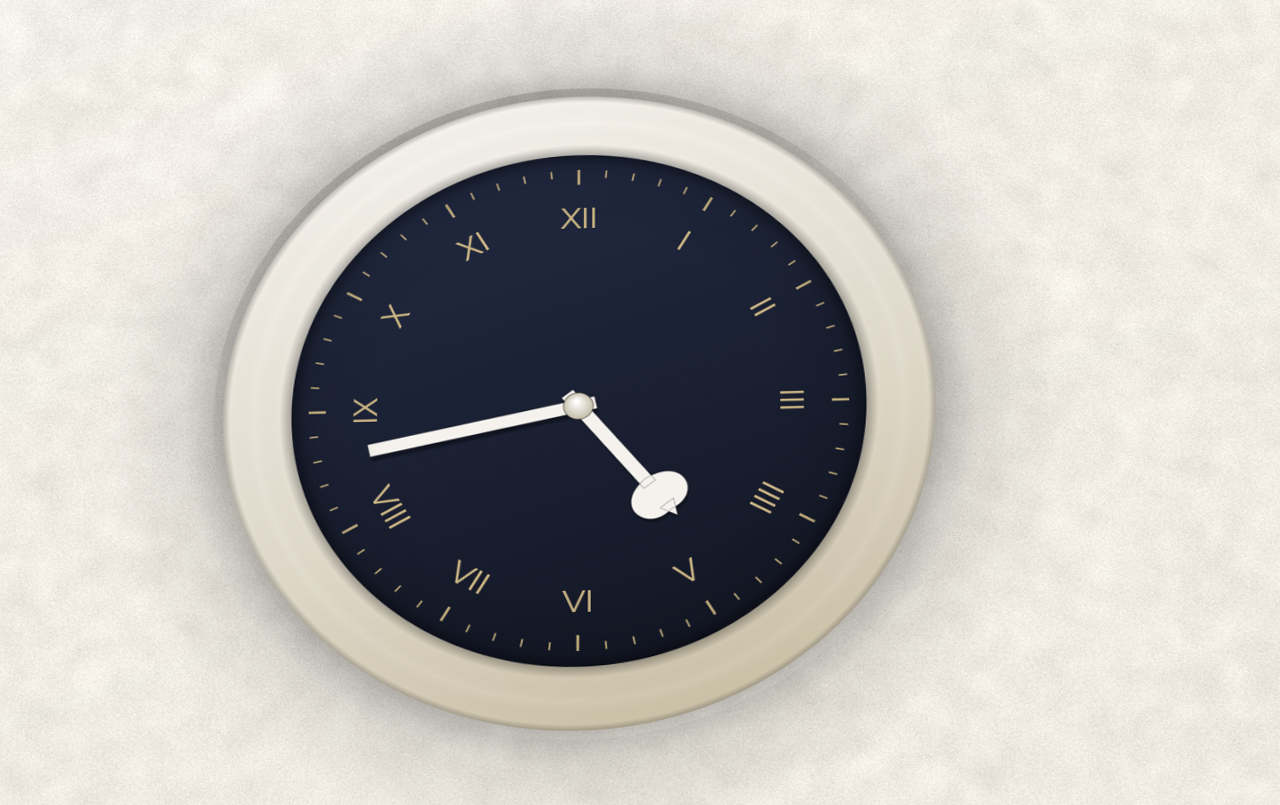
h=4 m=43
